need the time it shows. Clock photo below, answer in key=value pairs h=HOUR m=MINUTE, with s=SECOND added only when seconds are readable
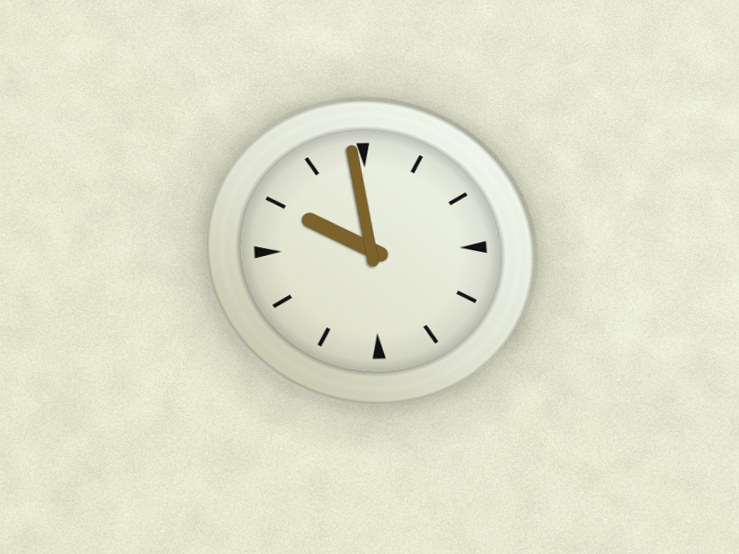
h=9 m=59
